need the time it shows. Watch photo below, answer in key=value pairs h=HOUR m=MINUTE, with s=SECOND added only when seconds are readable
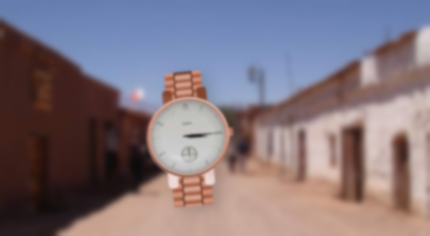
h=3 m=15
